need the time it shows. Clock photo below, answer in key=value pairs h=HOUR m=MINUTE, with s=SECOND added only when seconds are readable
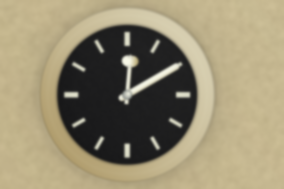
h=12 m=10
